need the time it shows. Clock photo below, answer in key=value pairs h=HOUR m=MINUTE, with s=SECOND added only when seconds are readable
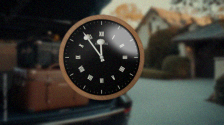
h=11 m=54
